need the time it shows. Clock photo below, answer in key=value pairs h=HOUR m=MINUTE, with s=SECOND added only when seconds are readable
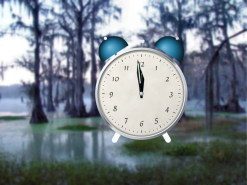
h=11 m=59
